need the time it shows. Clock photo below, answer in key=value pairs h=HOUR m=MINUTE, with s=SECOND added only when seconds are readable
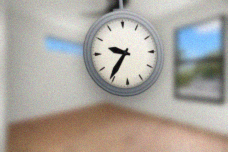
h=9 m=36
